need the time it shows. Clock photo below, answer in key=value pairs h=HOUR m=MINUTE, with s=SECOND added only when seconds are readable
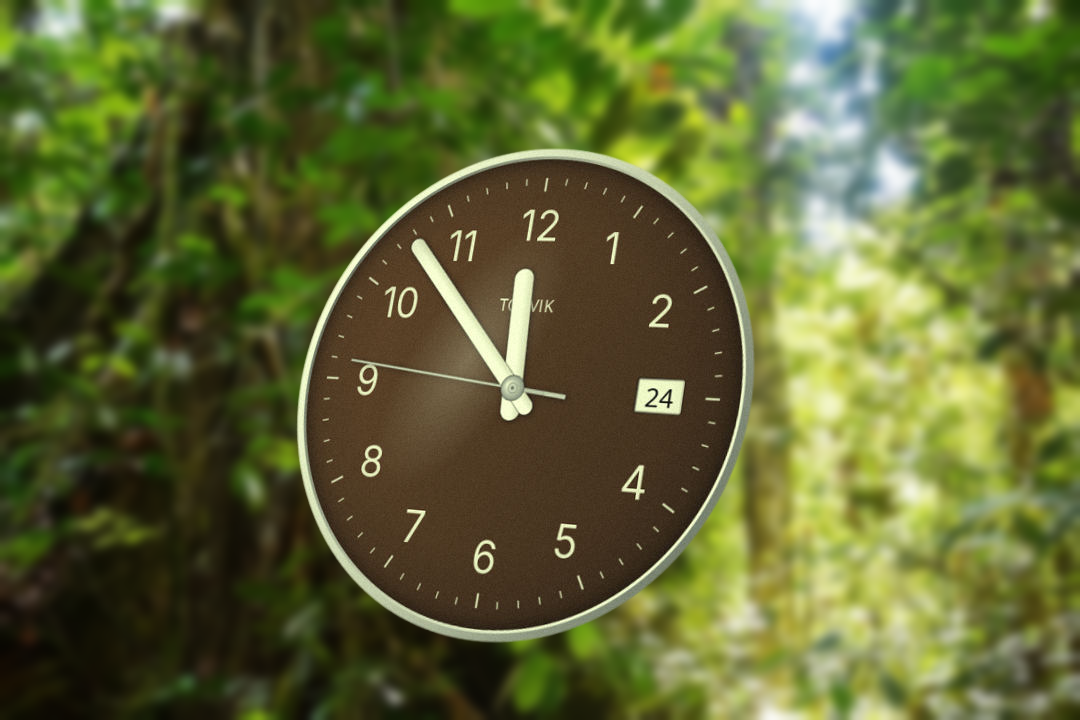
h=11 m=52 s=46
